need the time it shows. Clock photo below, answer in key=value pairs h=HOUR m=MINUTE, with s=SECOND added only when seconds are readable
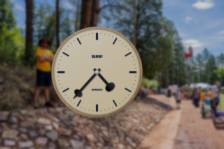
h=4 m=37
